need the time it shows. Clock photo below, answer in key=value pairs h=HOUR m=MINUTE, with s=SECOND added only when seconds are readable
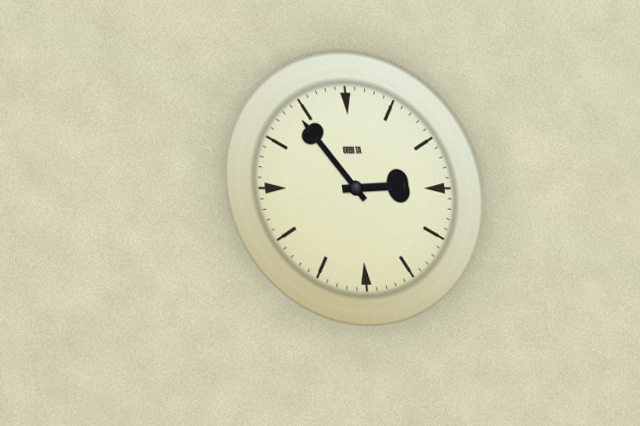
h=2 m=54
